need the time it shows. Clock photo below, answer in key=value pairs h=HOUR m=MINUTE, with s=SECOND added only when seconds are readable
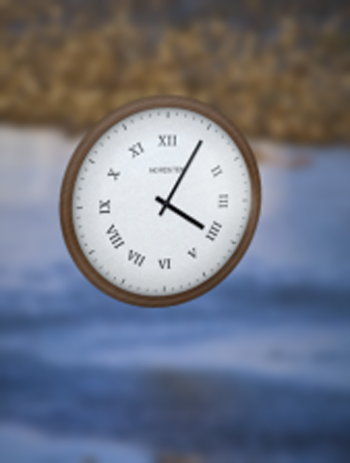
h=4 m=5
